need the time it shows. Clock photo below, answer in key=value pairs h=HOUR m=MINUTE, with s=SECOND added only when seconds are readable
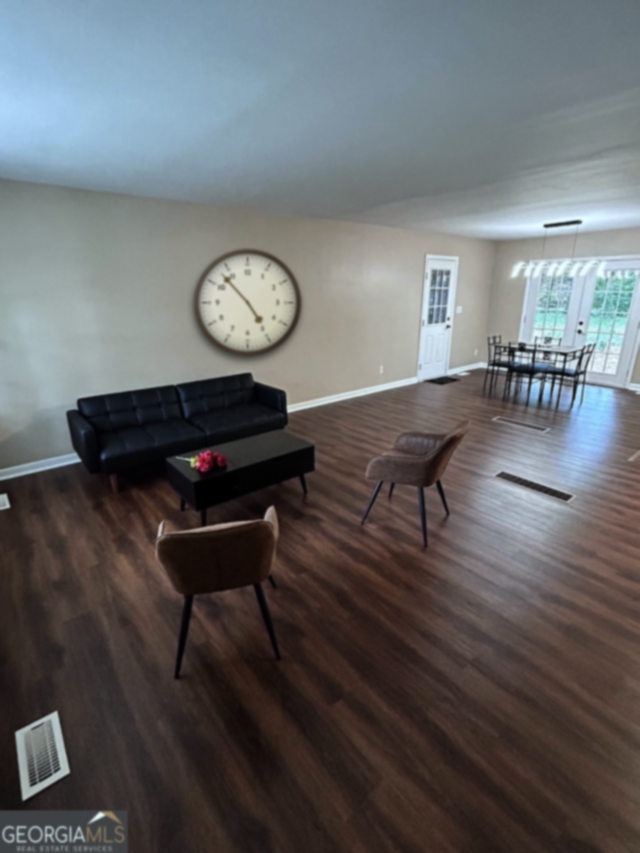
h=4 m=53
